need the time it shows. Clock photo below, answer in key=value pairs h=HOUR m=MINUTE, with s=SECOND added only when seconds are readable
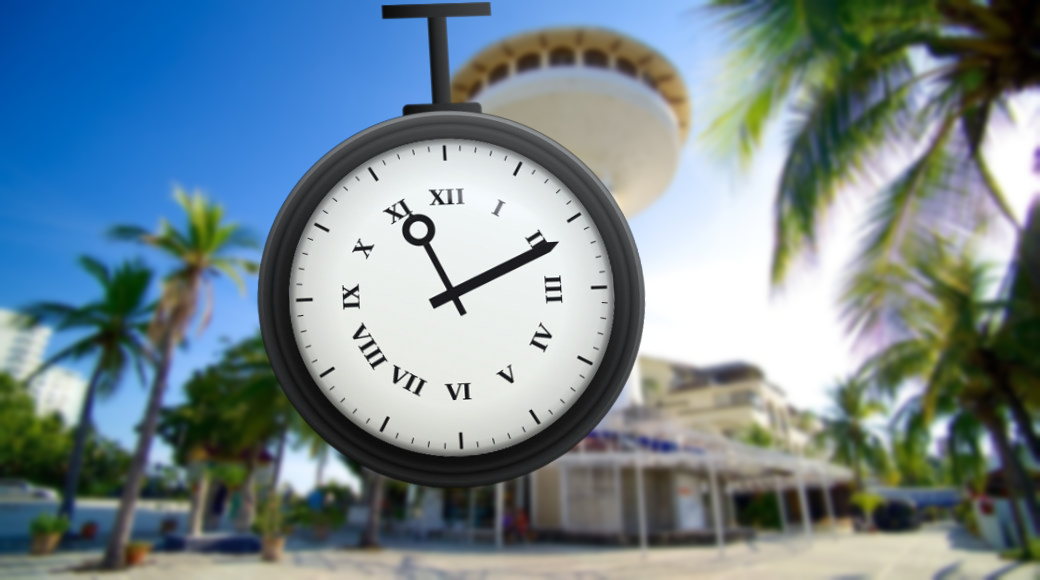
h=11 m=11
